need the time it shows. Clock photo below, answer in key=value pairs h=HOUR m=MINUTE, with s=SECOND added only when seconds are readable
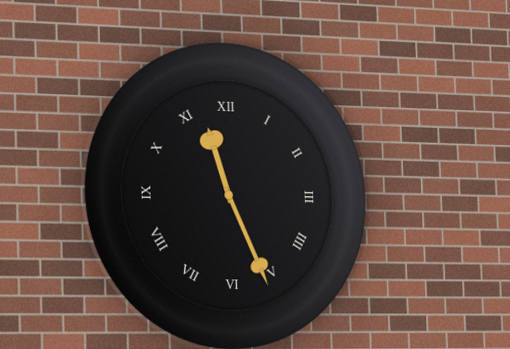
h=11 m=26
